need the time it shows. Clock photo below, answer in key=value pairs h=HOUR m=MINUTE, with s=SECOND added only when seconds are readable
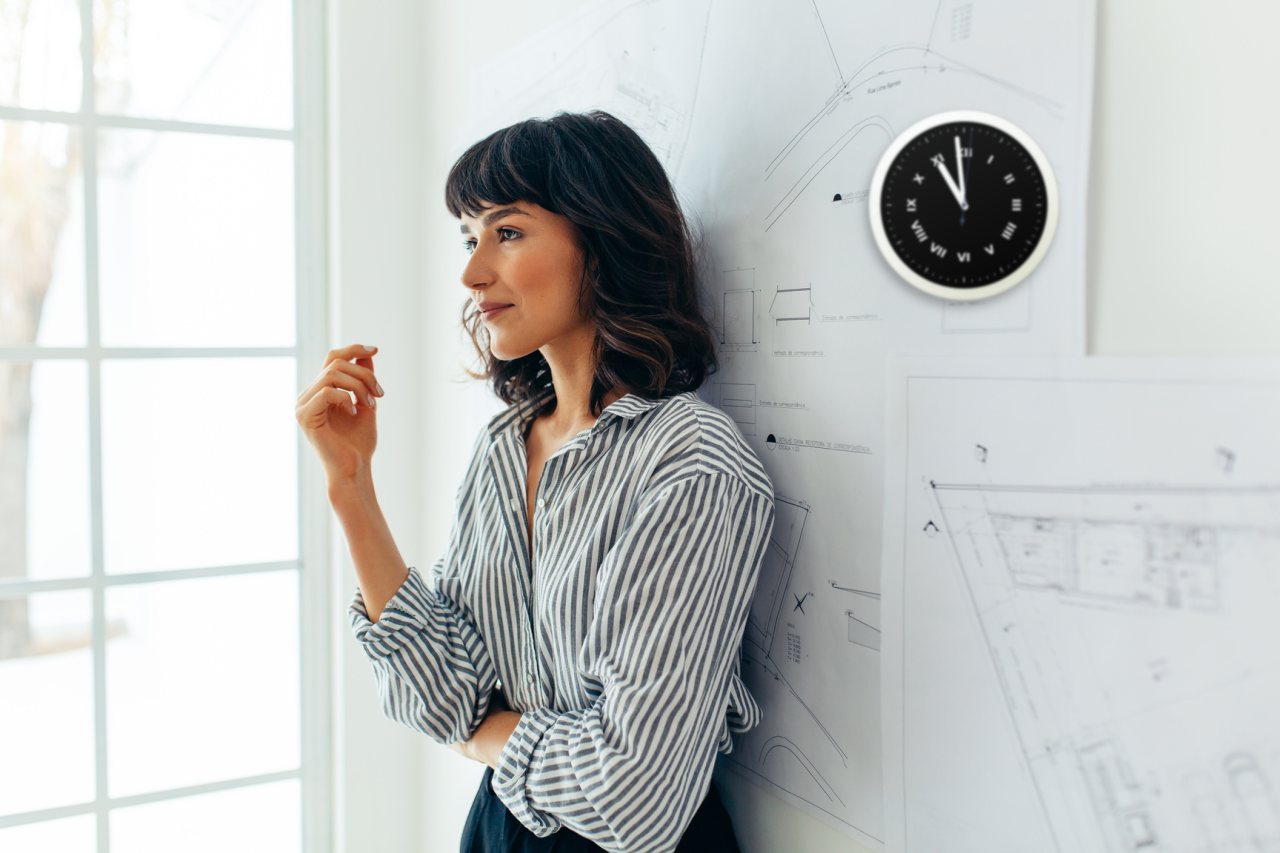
h=10 m=59 s=1
